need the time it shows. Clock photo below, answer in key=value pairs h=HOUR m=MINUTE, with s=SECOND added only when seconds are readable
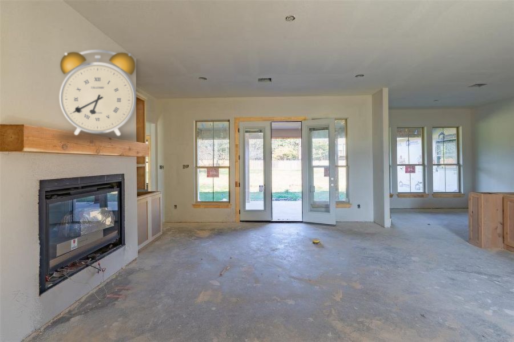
h=6 m=40
